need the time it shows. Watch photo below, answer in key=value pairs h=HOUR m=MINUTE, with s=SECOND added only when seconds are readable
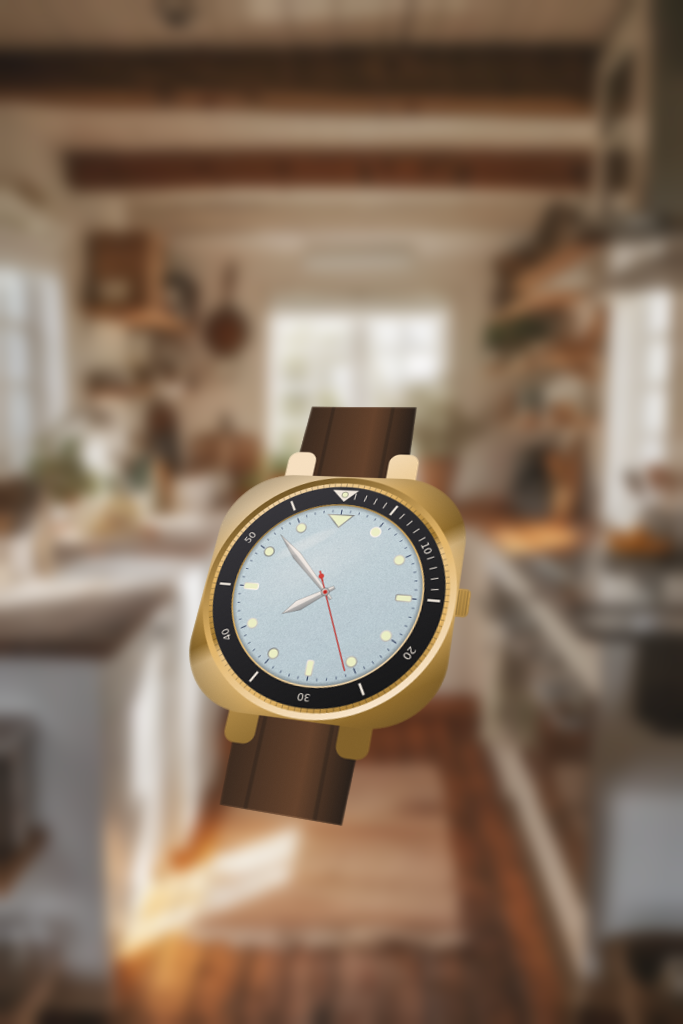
h=7 m=52 s=26
